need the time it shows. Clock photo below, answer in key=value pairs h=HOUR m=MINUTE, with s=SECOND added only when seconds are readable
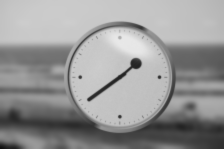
h=1 m=39
